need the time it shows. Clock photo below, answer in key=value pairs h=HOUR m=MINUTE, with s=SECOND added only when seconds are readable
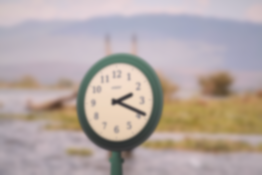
h=2 m=19
